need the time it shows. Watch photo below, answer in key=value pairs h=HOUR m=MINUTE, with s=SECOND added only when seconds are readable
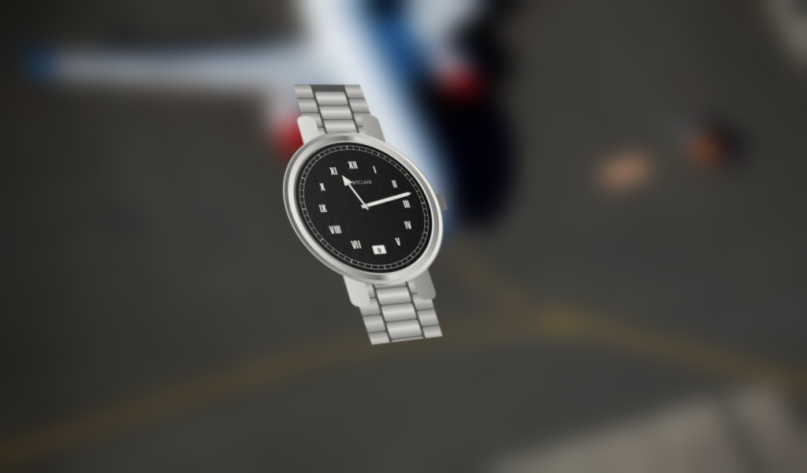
h=11 m=13
